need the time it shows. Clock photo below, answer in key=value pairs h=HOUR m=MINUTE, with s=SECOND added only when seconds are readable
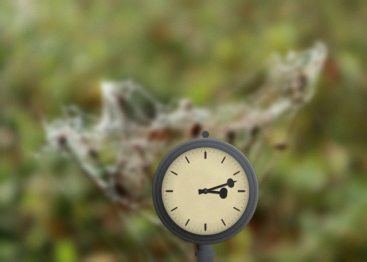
h=3 m=12
